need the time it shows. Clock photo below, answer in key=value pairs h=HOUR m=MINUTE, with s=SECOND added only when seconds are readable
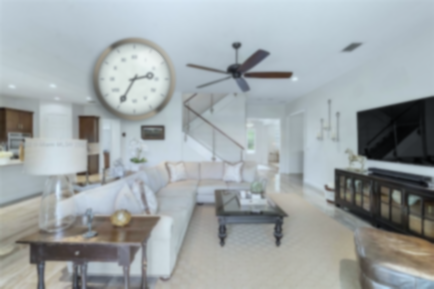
h=2 m=35
